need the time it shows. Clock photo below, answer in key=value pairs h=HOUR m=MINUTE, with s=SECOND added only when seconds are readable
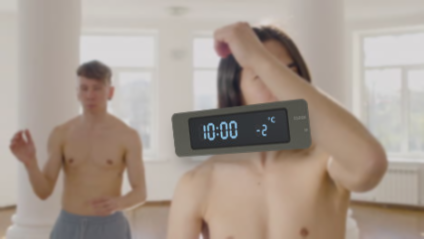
h=10 m=0
